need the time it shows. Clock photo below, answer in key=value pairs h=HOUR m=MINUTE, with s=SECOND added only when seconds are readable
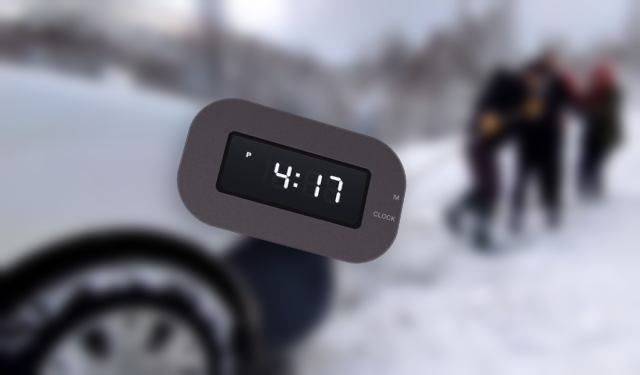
h=4 m=17
